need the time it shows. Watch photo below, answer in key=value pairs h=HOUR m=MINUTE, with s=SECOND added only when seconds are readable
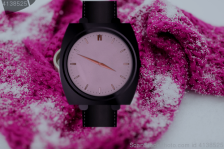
h=3 m=49
